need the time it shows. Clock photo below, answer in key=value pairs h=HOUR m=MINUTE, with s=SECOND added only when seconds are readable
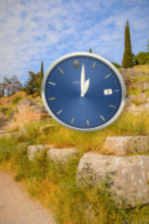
h=1 m=2
